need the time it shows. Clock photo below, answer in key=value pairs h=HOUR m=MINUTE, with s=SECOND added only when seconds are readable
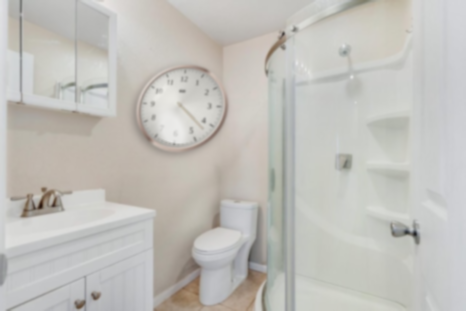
h=4 m=22
